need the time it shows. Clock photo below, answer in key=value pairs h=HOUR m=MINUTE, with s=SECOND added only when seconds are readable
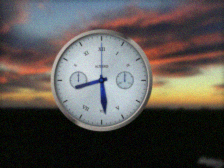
h=8 m=29
